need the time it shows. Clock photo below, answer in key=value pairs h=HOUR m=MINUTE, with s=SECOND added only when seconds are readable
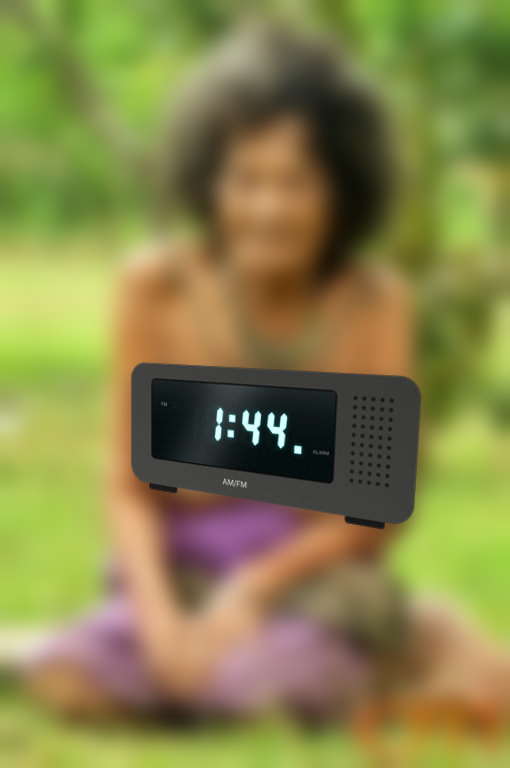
h=1 m=44
